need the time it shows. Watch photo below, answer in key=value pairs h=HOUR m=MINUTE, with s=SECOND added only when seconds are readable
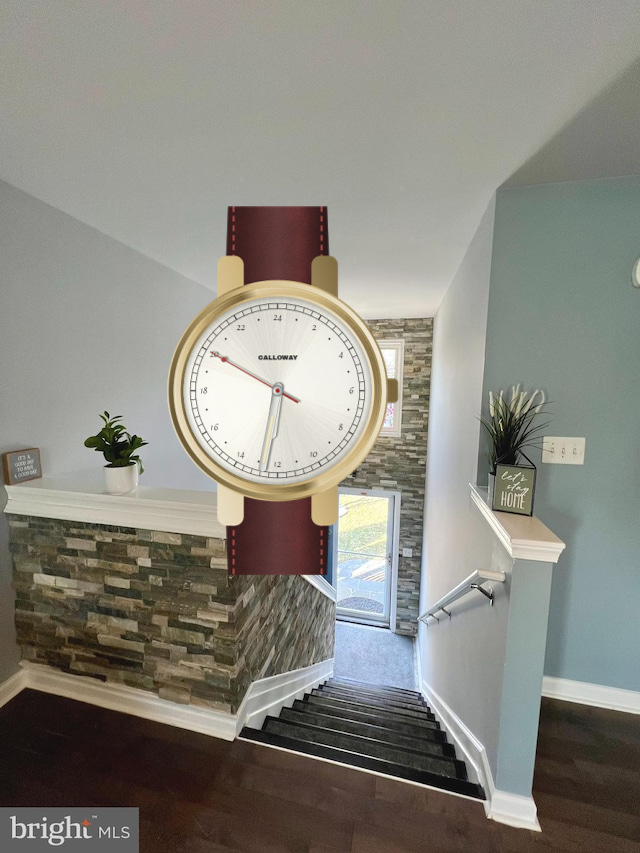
h=12 m=31 s=50
